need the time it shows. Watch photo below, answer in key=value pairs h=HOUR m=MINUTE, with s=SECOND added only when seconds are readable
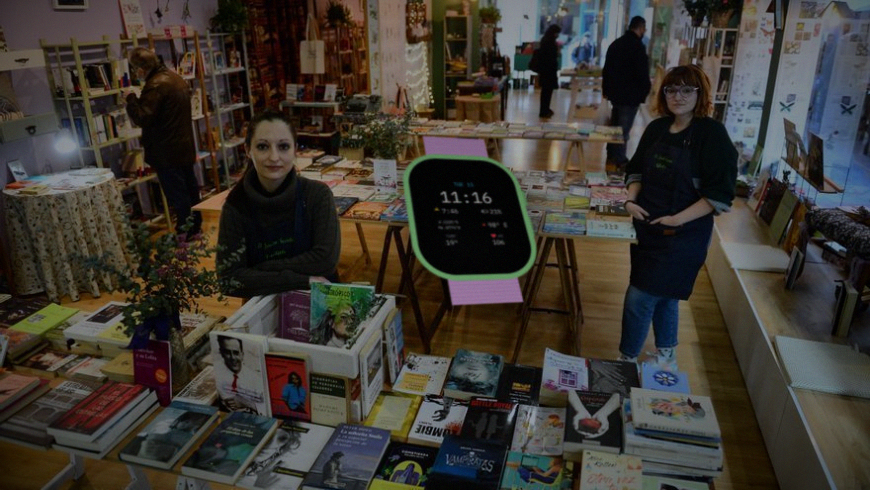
h=11 m=16
